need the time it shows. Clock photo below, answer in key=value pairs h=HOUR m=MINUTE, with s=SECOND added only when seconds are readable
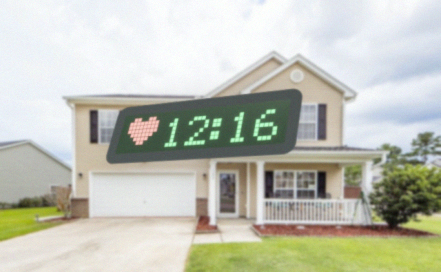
h=12 m=16
